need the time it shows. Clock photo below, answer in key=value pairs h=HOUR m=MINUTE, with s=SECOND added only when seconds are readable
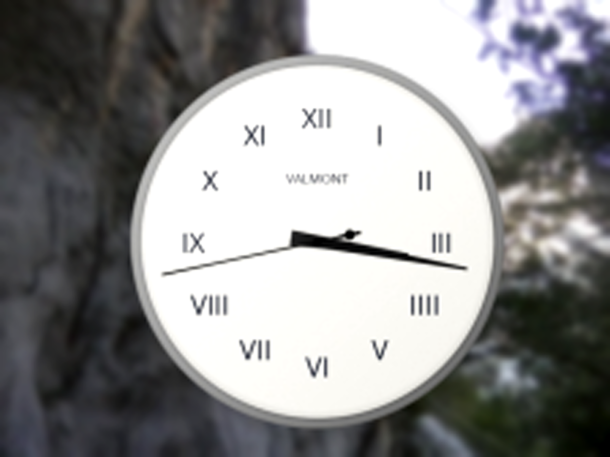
h=3 m=16 s=43
